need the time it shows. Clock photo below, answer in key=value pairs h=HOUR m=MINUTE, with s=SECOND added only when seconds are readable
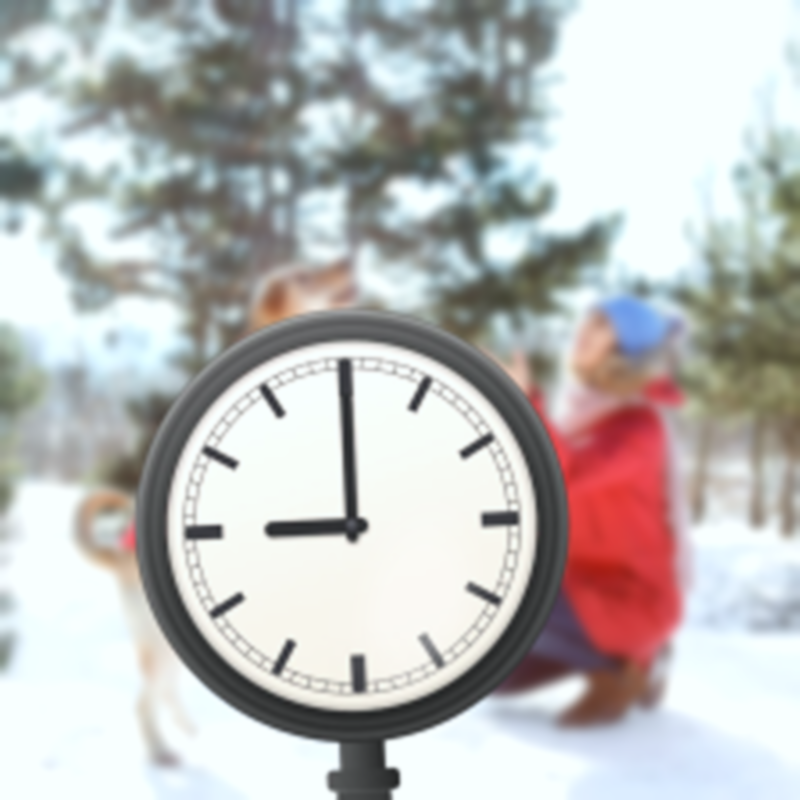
h=9 m=0
